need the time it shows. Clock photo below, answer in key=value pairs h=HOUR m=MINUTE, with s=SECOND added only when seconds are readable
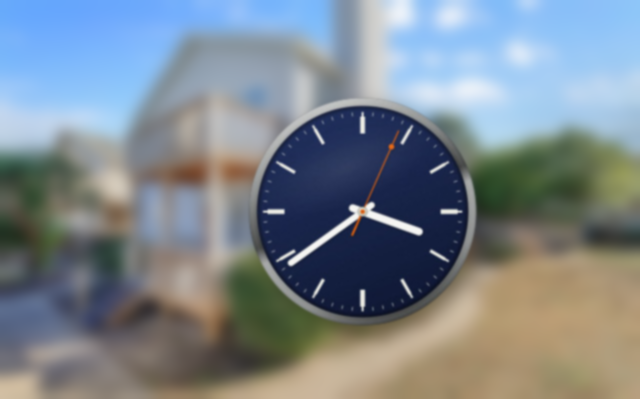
h=3 m=39 s=4
